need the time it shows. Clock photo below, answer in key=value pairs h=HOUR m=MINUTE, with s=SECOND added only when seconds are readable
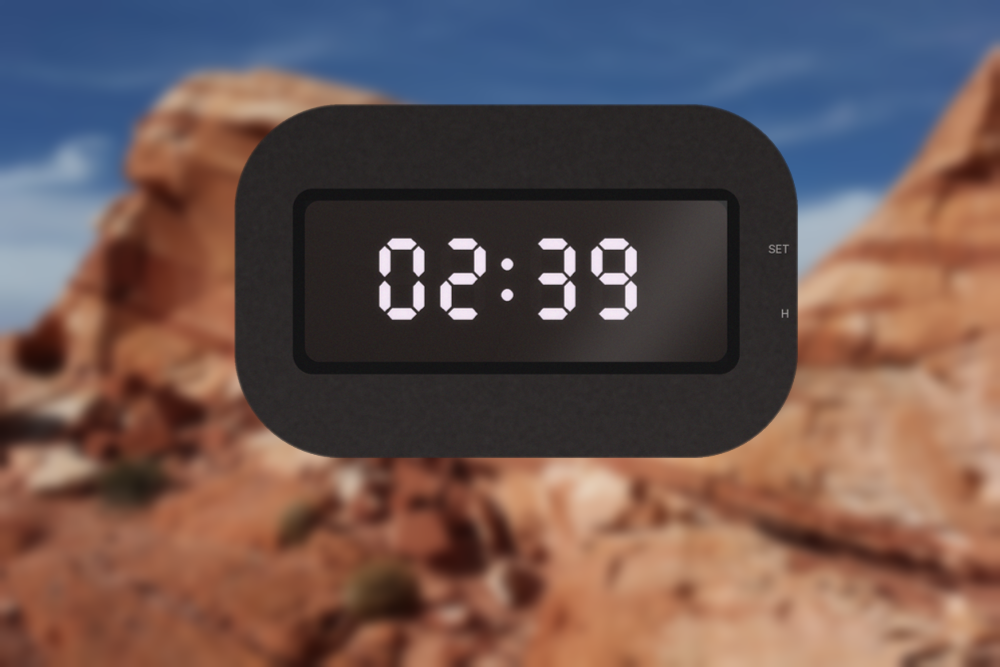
h=2 m=39
